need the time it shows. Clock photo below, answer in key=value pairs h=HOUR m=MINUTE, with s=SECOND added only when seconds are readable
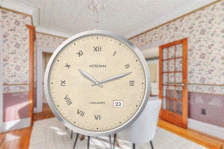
h=10 m=12
